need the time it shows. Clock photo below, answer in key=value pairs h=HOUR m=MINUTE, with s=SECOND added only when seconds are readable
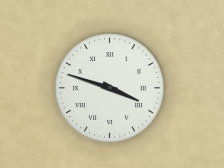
h=3 m=48
